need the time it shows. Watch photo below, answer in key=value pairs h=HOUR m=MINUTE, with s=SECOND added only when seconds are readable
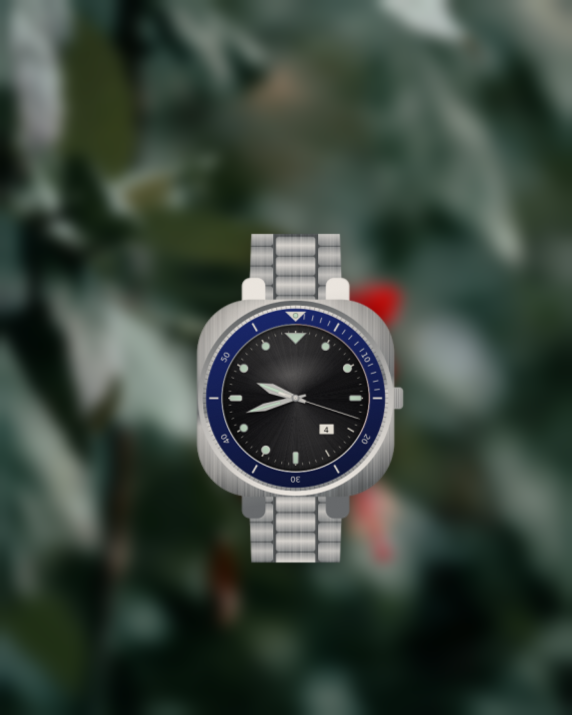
h=9 m=42 s=18
